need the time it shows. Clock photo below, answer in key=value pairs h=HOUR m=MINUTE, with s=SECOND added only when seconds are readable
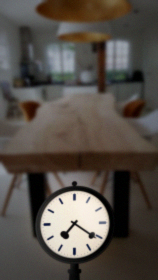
h=7 m=21
